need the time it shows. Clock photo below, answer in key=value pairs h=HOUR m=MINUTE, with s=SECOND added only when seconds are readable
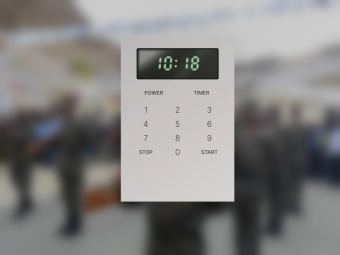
h=10 m=18
